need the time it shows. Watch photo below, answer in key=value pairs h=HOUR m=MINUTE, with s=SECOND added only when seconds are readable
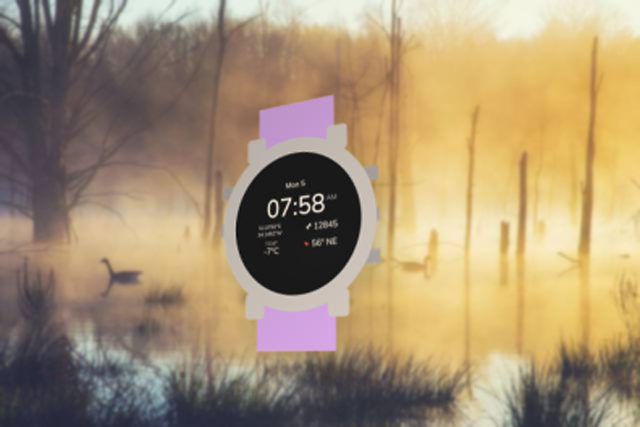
h=7 m=58
